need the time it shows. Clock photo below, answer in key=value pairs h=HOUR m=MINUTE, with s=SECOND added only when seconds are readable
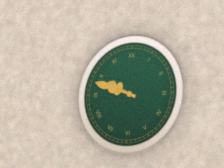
h=9 m=48
